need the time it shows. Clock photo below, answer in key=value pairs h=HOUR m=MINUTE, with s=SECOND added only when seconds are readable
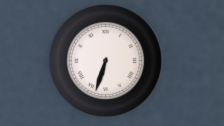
h=6 m=33
